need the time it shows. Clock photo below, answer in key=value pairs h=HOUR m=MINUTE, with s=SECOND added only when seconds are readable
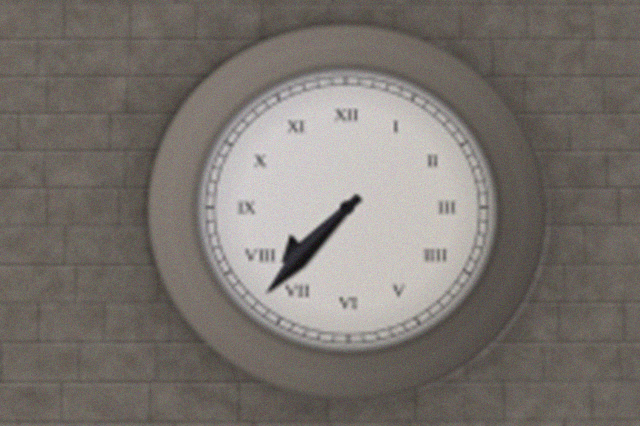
h=7 m=37
